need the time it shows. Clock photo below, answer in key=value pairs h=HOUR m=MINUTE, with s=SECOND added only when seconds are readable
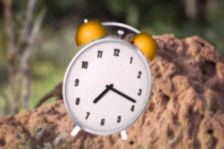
h=7 m=18
